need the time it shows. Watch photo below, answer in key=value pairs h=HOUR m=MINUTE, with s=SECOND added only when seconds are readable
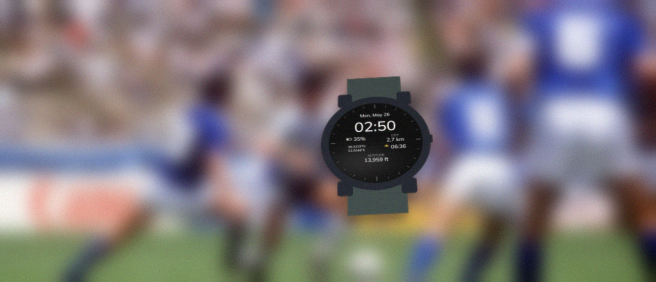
h=2 m=50
